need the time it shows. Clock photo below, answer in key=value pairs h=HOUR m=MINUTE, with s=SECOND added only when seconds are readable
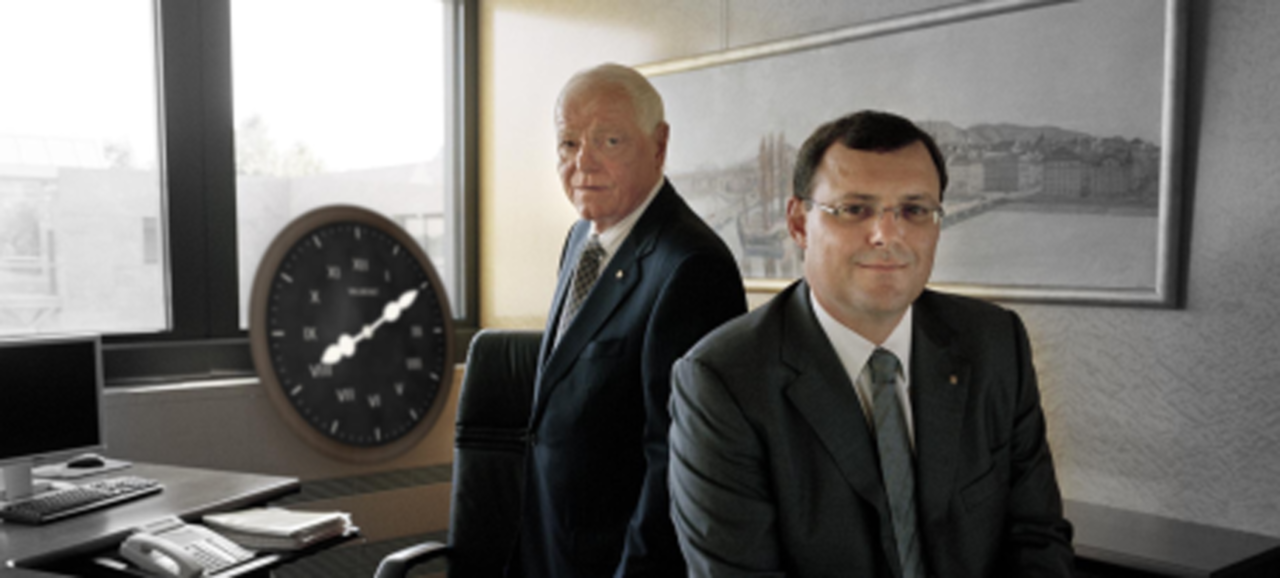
h=8 m=10
